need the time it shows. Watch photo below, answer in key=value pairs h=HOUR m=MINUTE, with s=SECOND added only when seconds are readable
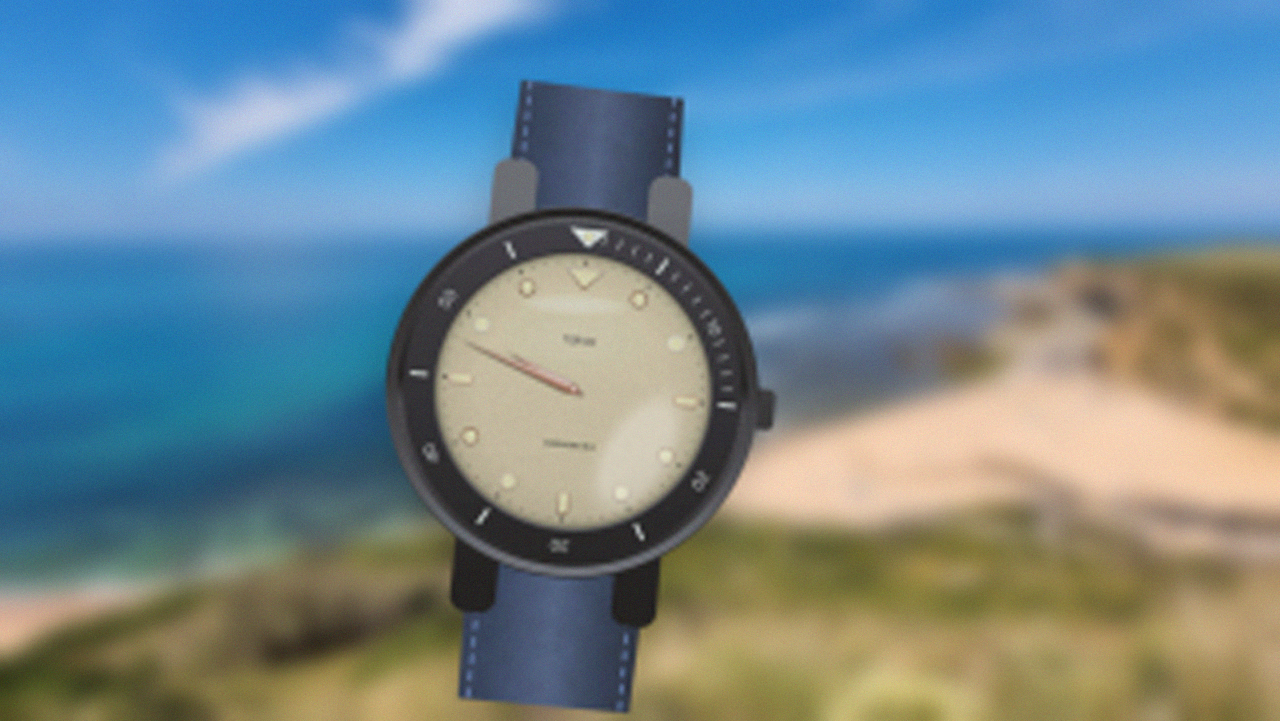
h=9 m=48
